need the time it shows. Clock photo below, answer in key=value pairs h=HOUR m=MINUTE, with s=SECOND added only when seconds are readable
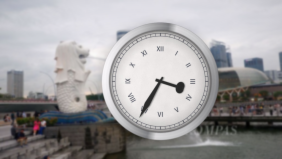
h=3 m=35
